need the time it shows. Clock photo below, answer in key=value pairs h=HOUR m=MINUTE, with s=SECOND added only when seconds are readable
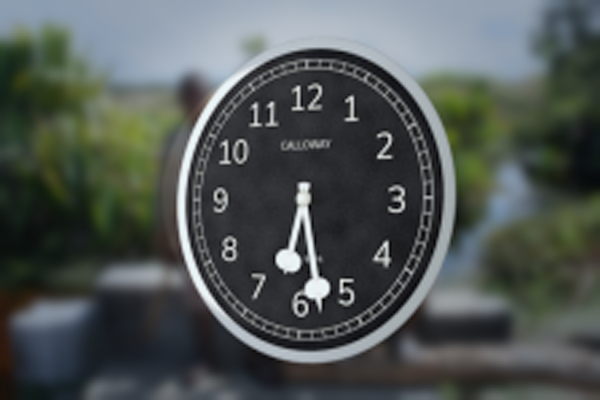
h=6 m=28
